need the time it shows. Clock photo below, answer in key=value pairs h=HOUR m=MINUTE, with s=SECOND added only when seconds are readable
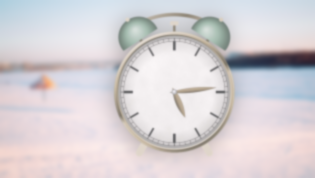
h=5 m=14
